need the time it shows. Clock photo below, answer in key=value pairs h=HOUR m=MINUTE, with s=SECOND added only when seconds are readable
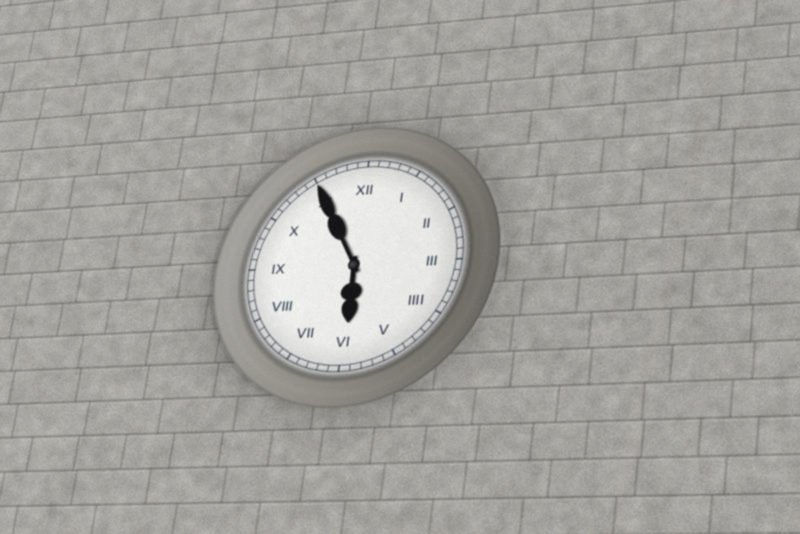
h=5 m=55
